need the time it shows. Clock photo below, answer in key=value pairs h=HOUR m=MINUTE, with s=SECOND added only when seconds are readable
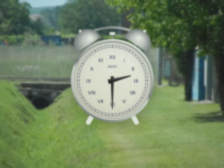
h=2 m=30
